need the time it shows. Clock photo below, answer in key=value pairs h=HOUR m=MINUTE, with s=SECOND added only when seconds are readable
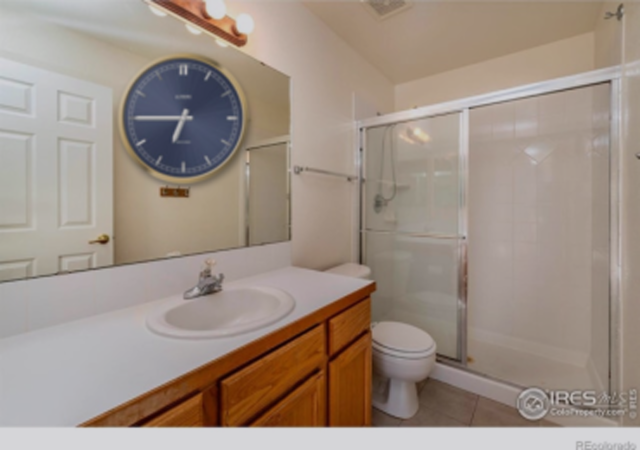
h=6 m=45
